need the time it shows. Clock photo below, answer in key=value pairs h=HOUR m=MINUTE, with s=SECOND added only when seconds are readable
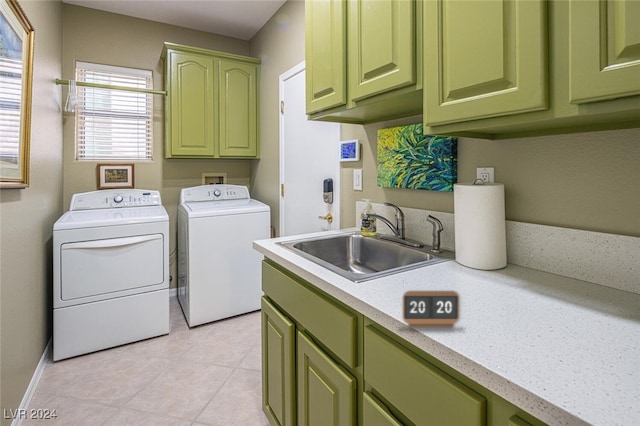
h=20 m=20
